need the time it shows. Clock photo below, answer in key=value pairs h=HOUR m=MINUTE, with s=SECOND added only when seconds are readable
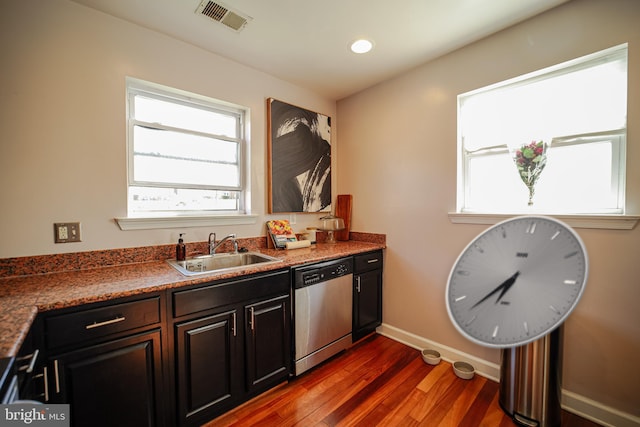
h=6 m=37
